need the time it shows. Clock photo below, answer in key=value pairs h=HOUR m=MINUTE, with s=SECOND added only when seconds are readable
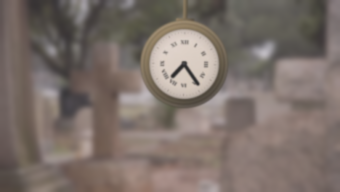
h=7 m=24
